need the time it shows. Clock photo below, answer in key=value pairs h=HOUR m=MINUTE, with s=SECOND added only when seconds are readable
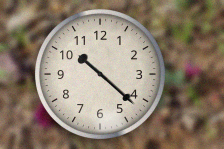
h=10 m=22
